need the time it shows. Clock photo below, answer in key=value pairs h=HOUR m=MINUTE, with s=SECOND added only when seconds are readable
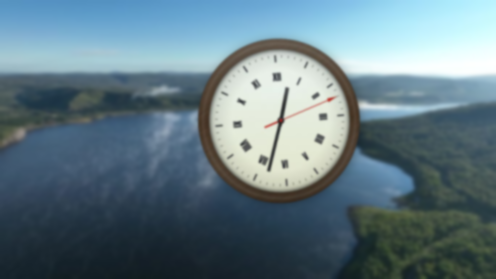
h=12 m=33 s=12
